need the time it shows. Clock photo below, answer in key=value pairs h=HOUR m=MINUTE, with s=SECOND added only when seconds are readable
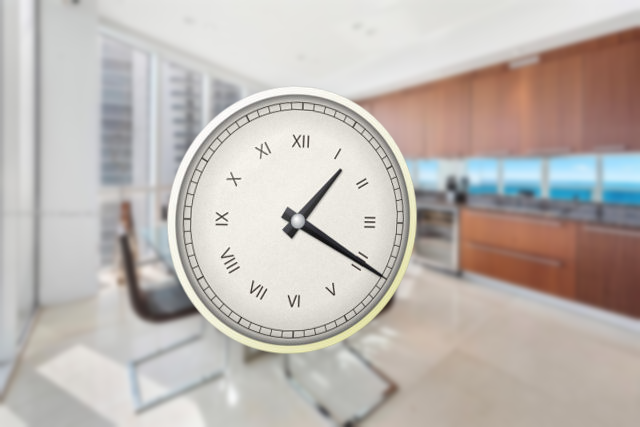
h=1 m=20
